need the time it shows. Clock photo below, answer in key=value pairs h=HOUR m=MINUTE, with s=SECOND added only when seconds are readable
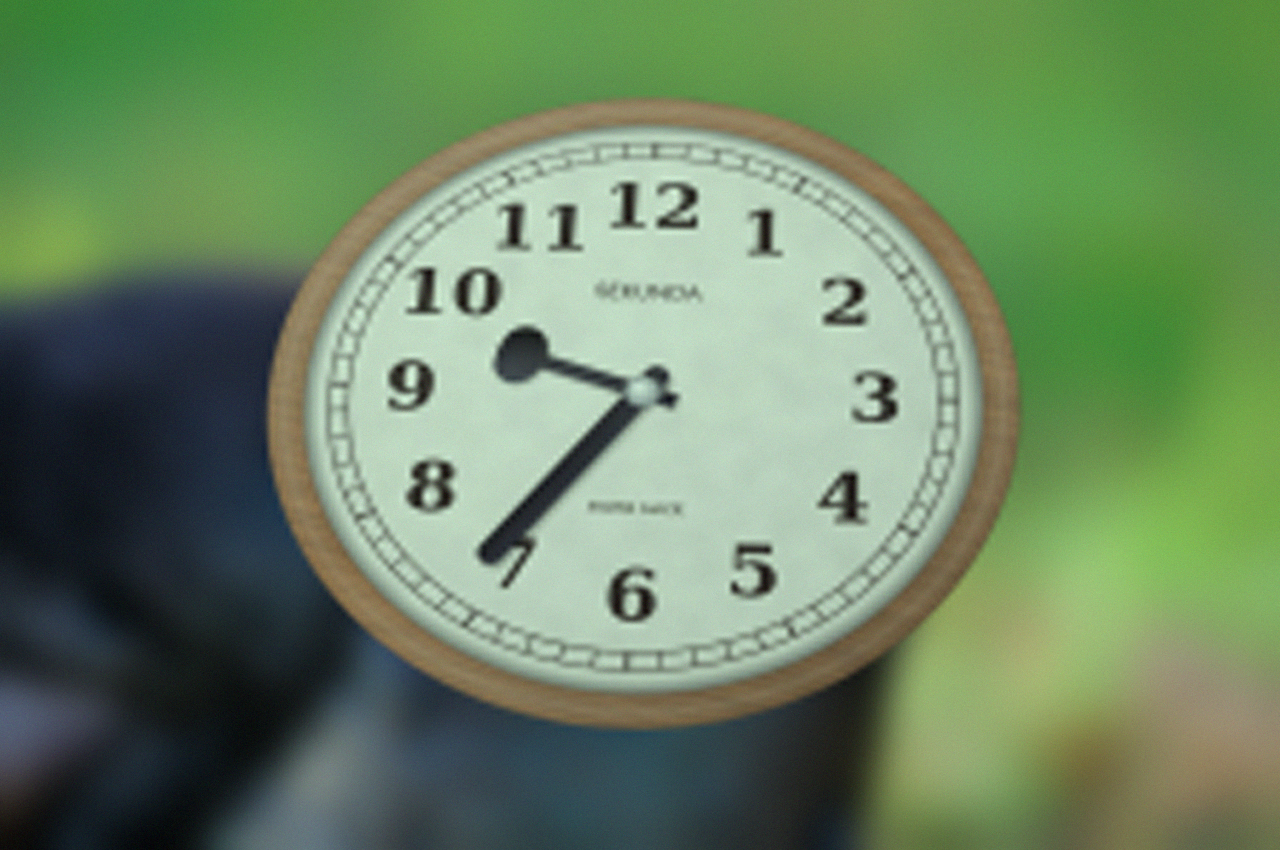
h=9 m=36
